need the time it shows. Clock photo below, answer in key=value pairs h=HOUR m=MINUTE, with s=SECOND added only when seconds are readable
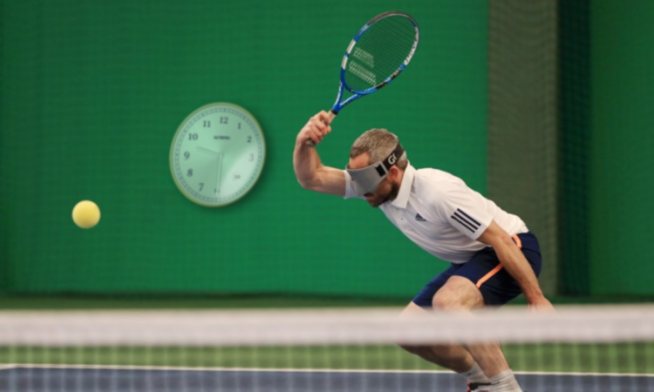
h=9 m=30
